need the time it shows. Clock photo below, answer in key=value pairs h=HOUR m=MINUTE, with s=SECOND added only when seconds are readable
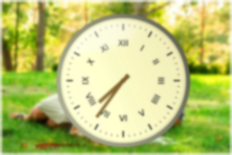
h=7 m=36
